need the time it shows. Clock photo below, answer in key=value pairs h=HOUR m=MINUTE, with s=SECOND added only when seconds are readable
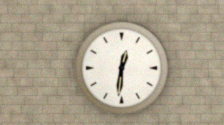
h=12 m=31
